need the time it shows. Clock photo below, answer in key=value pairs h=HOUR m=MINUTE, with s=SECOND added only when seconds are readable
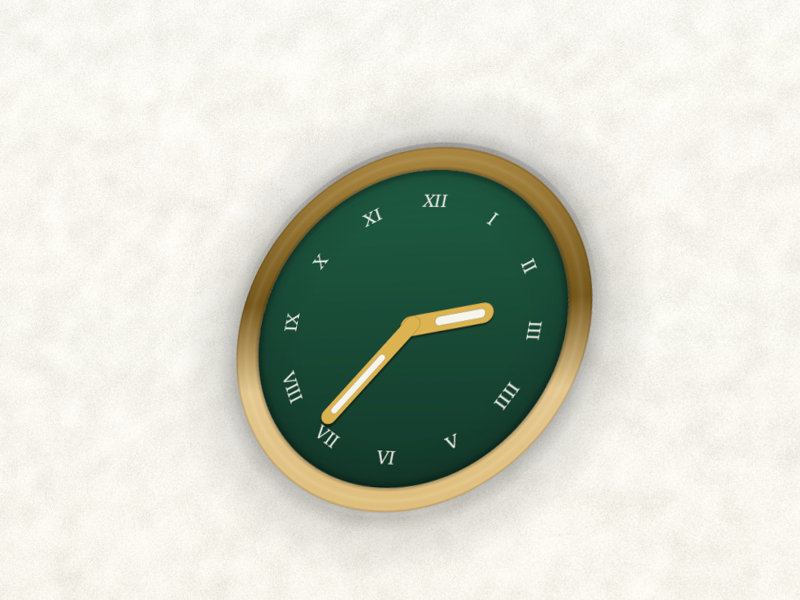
h=2 m=36
